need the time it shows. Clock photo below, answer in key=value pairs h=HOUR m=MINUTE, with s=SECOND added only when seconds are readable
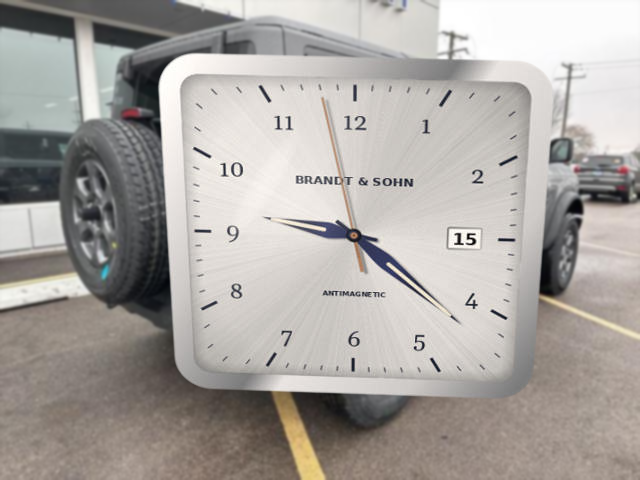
h=9 m=21 s=58
